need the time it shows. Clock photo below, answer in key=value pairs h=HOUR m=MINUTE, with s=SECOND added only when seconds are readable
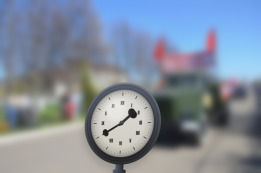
h=1 m=40
